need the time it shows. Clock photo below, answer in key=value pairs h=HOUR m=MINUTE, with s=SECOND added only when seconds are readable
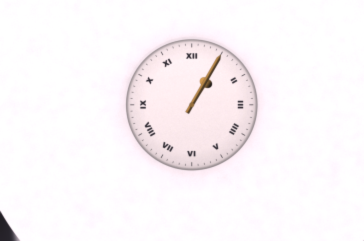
h=1 m=5
